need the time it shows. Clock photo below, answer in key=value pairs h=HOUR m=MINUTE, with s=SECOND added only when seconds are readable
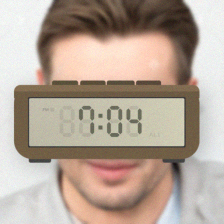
h=7 m=4
